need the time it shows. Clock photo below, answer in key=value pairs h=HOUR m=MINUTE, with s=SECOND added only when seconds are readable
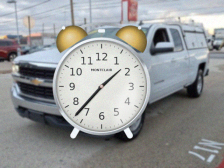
h=1 m=37
